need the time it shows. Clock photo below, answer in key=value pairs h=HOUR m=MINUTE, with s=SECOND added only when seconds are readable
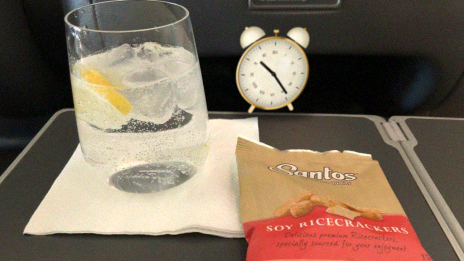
h=10 m=24
